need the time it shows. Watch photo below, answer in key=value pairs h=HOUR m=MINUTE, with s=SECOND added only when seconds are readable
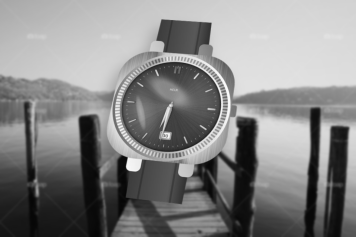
h=6 m=31
